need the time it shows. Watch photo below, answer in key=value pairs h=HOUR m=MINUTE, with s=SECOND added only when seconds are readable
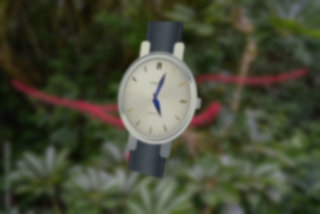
h=5 m=3
